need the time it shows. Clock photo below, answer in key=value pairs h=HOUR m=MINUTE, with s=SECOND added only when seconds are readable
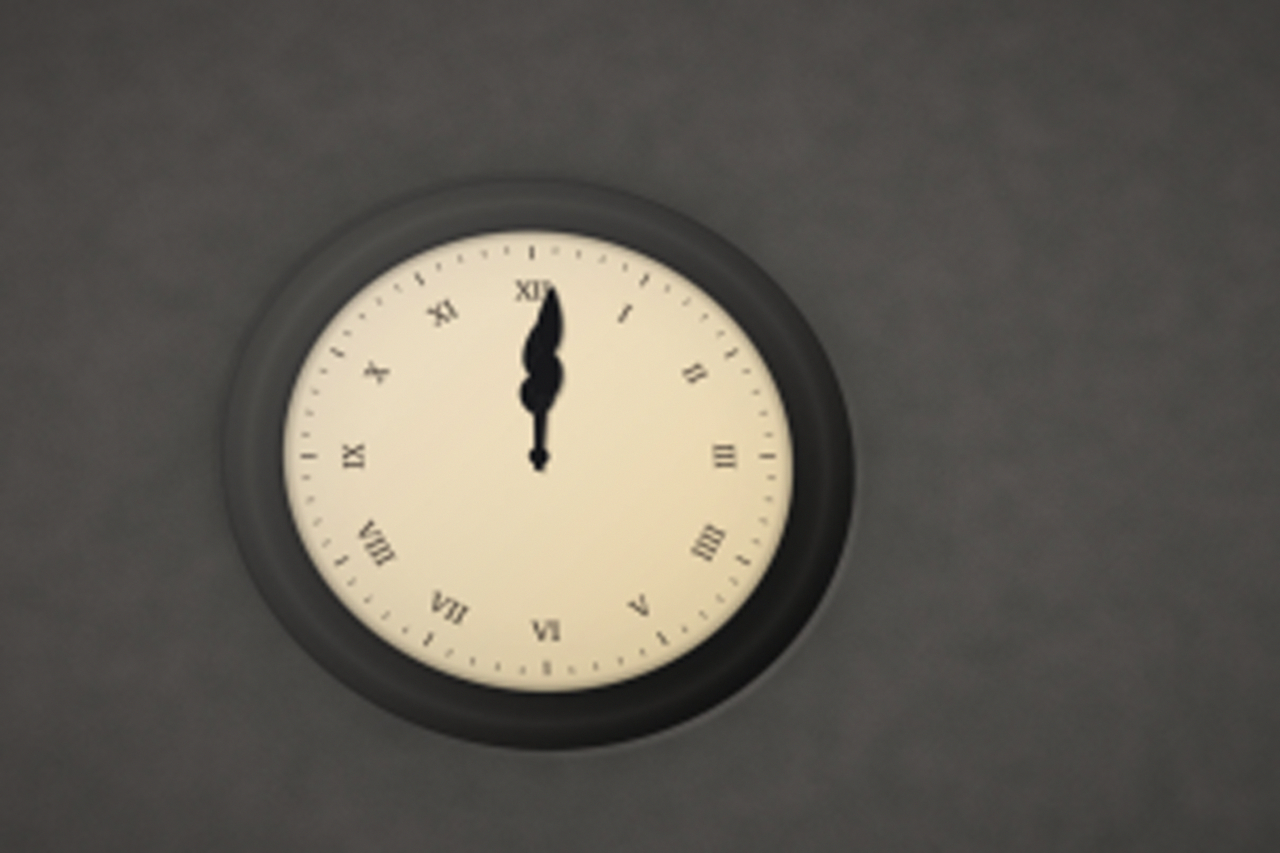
h=12 m=1
